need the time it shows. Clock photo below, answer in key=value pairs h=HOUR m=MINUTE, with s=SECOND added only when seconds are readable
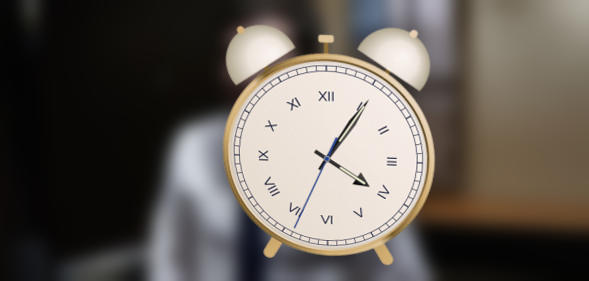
h=4 m=5 s=34
